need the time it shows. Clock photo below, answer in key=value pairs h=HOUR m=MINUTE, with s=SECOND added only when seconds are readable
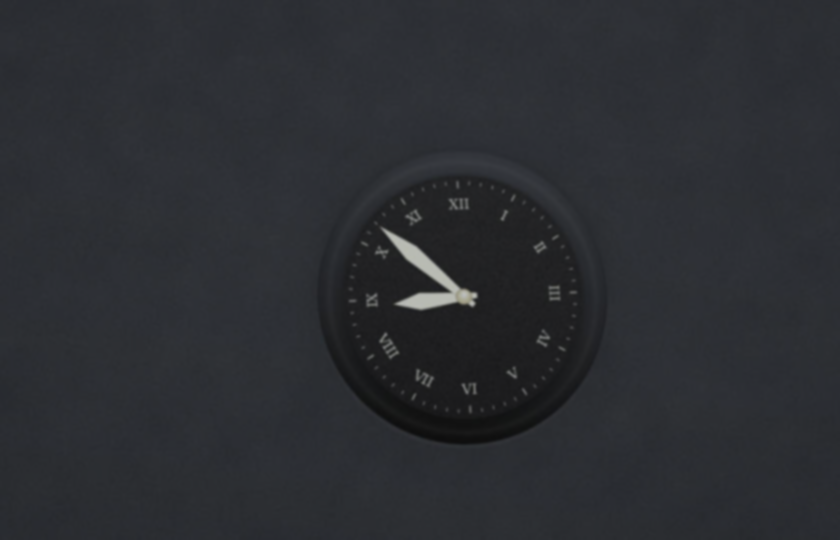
h=8 m=52
